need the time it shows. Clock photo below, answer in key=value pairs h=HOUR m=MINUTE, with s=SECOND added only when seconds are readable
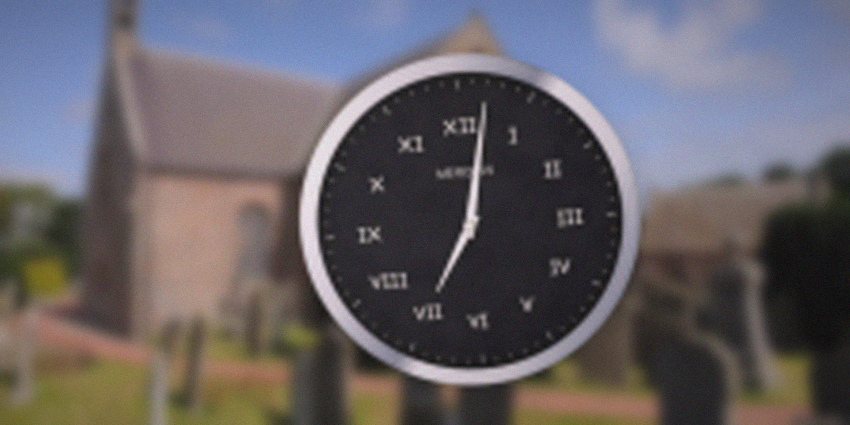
h=7 m=2
